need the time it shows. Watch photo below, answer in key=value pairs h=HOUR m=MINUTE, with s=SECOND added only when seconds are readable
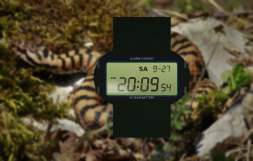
h=20 m=9 s=54
